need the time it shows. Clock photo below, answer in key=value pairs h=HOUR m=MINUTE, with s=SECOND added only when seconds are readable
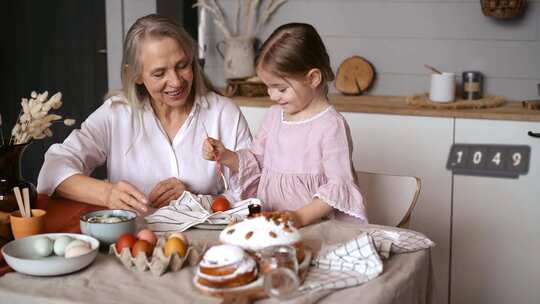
h=10 m=49
